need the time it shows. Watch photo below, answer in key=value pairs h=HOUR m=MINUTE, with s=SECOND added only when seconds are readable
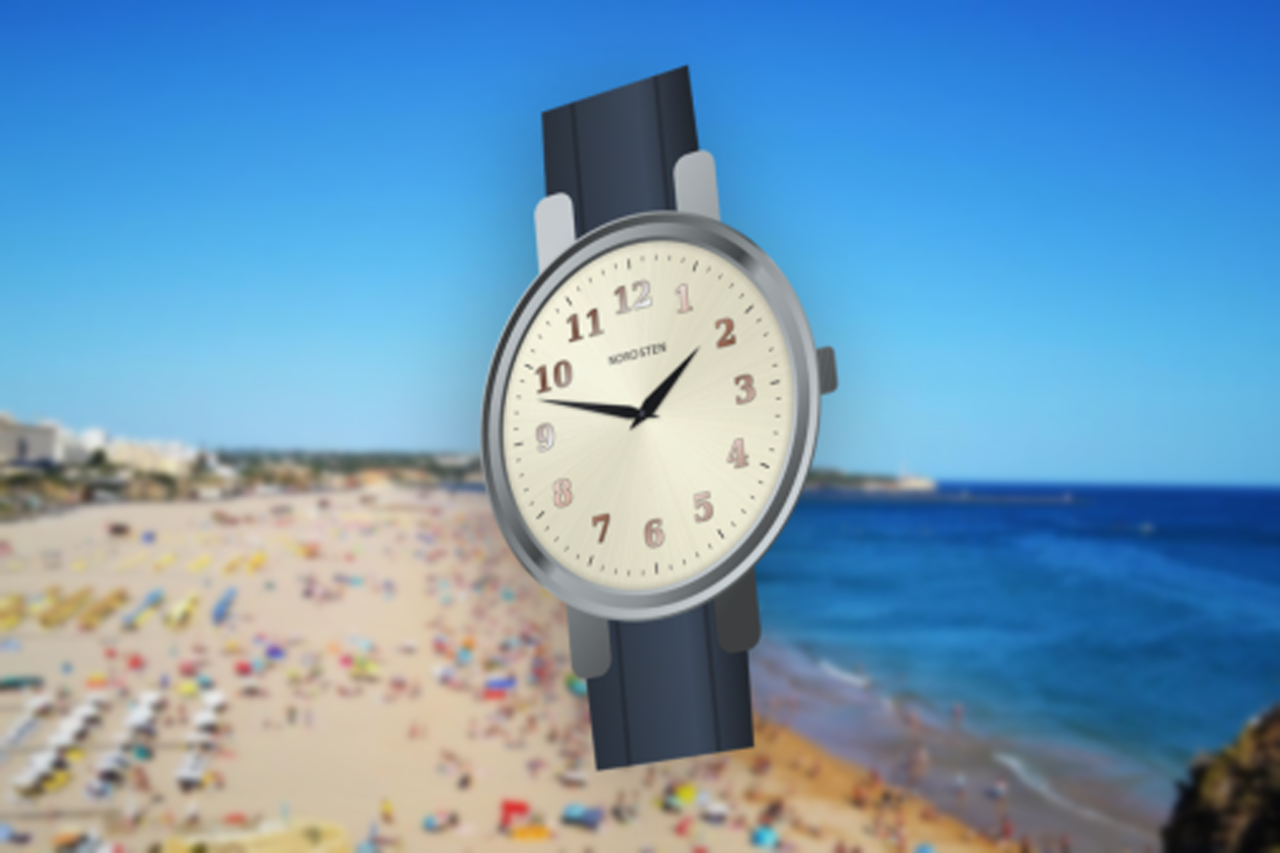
h=1 m=48
